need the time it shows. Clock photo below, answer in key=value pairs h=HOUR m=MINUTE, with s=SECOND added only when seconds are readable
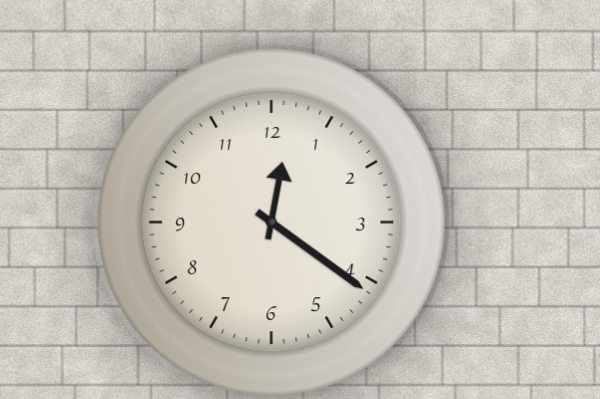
h=12 m=21
